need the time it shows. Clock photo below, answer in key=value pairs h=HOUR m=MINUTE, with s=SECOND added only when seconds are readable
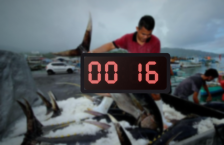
h=0 m=16
